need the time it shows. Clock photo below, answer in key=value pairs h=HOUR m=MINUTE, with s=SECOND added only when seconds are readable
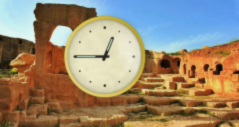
h=12 m=45
